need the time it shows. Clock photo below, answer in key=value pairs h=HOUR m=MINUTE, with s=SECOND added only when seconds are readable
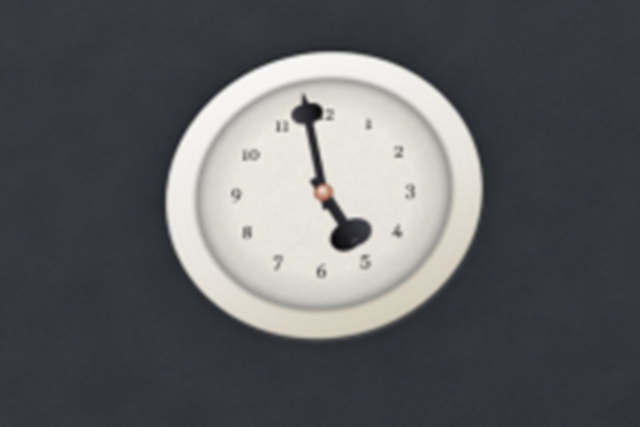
h=4 m=58
